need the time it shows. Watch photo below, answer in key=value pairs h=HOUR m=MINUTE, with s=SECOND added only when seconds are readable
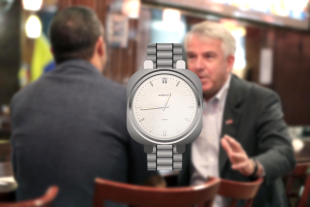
h=12 m=44
